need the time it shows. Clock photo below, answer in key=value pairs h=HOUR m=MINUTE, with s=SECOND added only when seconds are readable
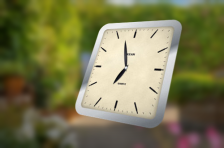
h=6 m=57
